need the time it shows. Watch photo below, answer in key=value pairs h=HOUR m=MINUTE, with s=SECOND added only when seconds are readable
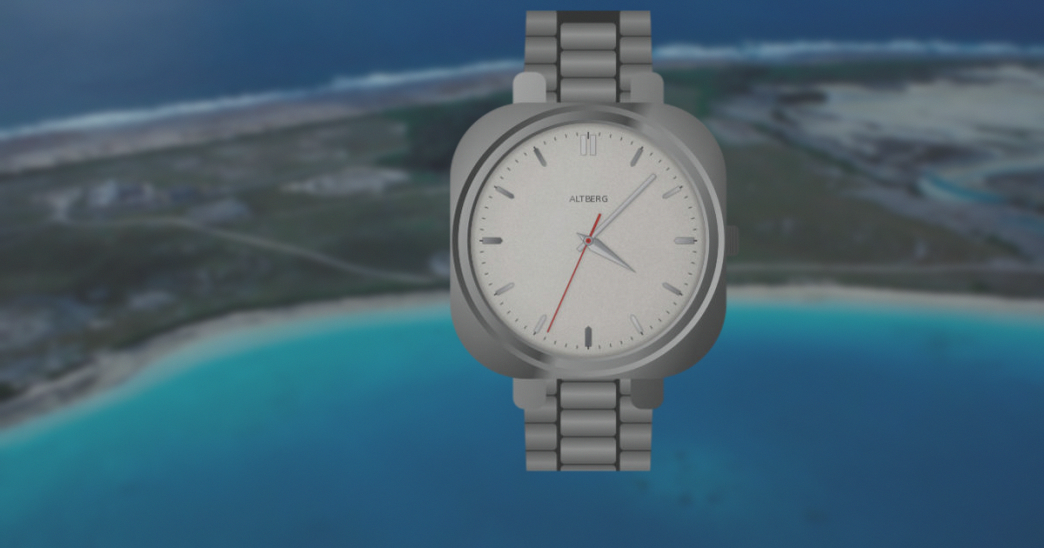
h=4 m=7 s=34
